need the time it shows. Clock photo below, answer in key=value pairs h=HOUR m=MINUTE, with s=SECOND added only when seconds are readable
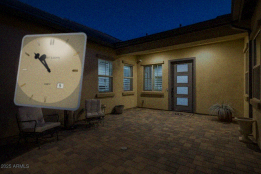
h=10 m=52
